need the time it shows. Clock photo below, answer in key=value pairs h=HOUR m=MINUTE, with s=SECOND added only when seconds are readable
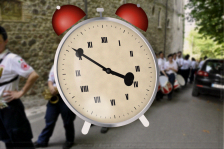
h=3 m=51
